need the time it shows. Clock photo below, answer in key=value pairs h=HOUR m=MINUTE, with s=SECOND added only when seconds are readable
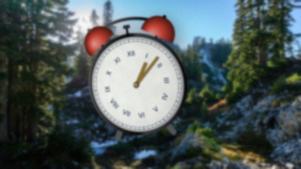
h=1 m=8
